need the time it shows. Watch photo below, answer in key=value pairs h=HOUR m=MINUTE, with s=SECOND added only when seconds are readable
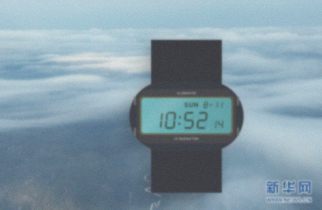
h=10 m=52
